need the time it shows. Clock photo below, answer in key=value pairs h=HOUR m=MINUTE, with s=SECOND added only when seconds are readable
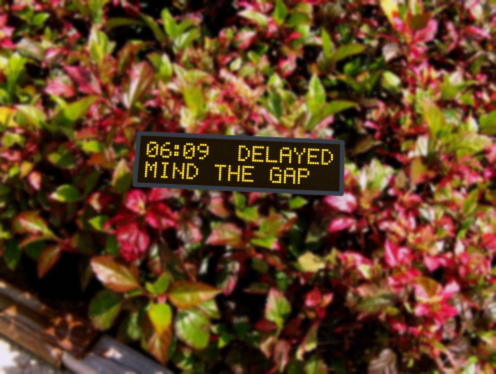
h=6 m=9
